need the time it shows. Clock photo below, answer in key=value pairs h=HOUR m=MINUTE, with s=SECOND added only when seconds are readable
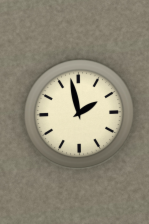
h=1 m=58
